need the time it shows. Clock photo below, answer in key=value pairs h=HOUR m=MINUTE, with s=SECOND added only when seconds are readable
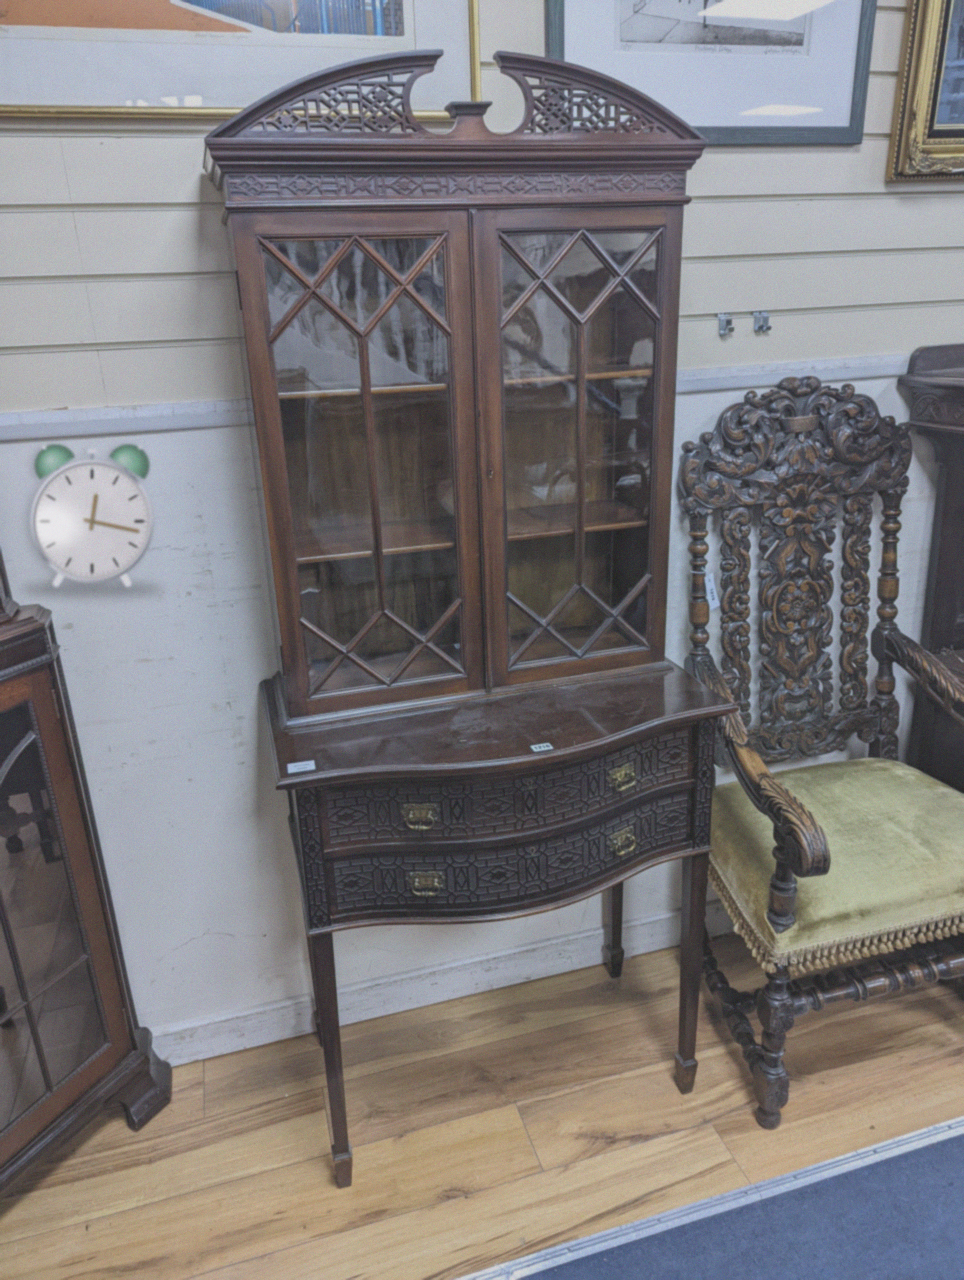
h=12 m=17
